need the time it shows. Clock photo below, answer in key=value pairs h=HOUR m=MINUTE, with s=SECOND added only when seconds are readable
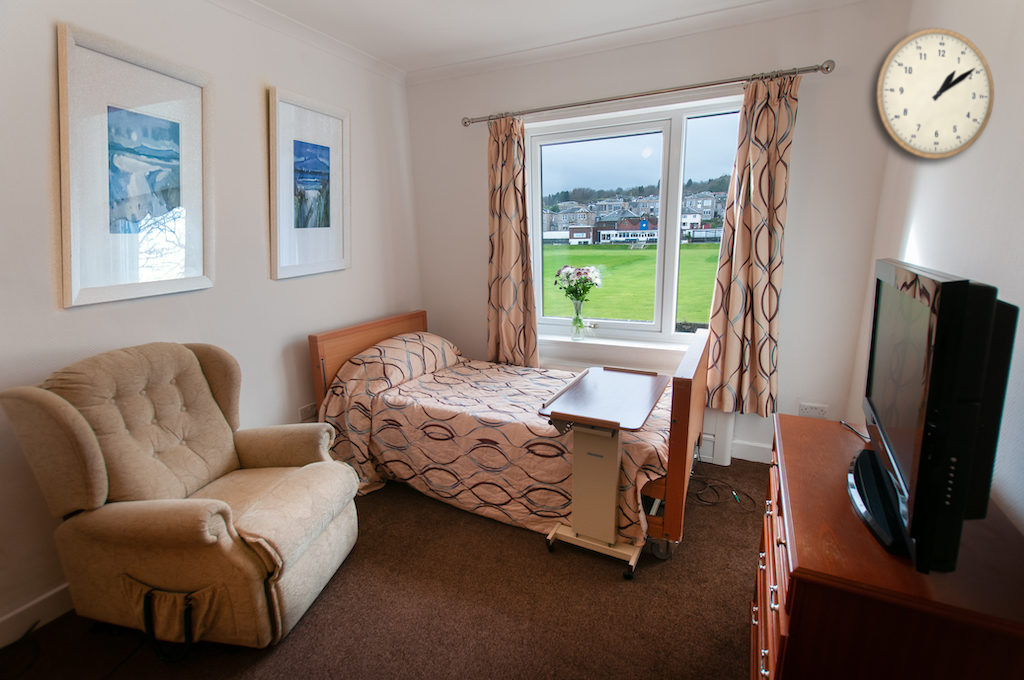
h=1 m=9
